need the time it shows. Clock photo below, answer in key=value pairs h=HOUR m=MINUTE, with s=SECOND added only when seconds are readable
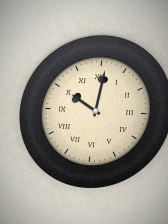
h=10 m=1
